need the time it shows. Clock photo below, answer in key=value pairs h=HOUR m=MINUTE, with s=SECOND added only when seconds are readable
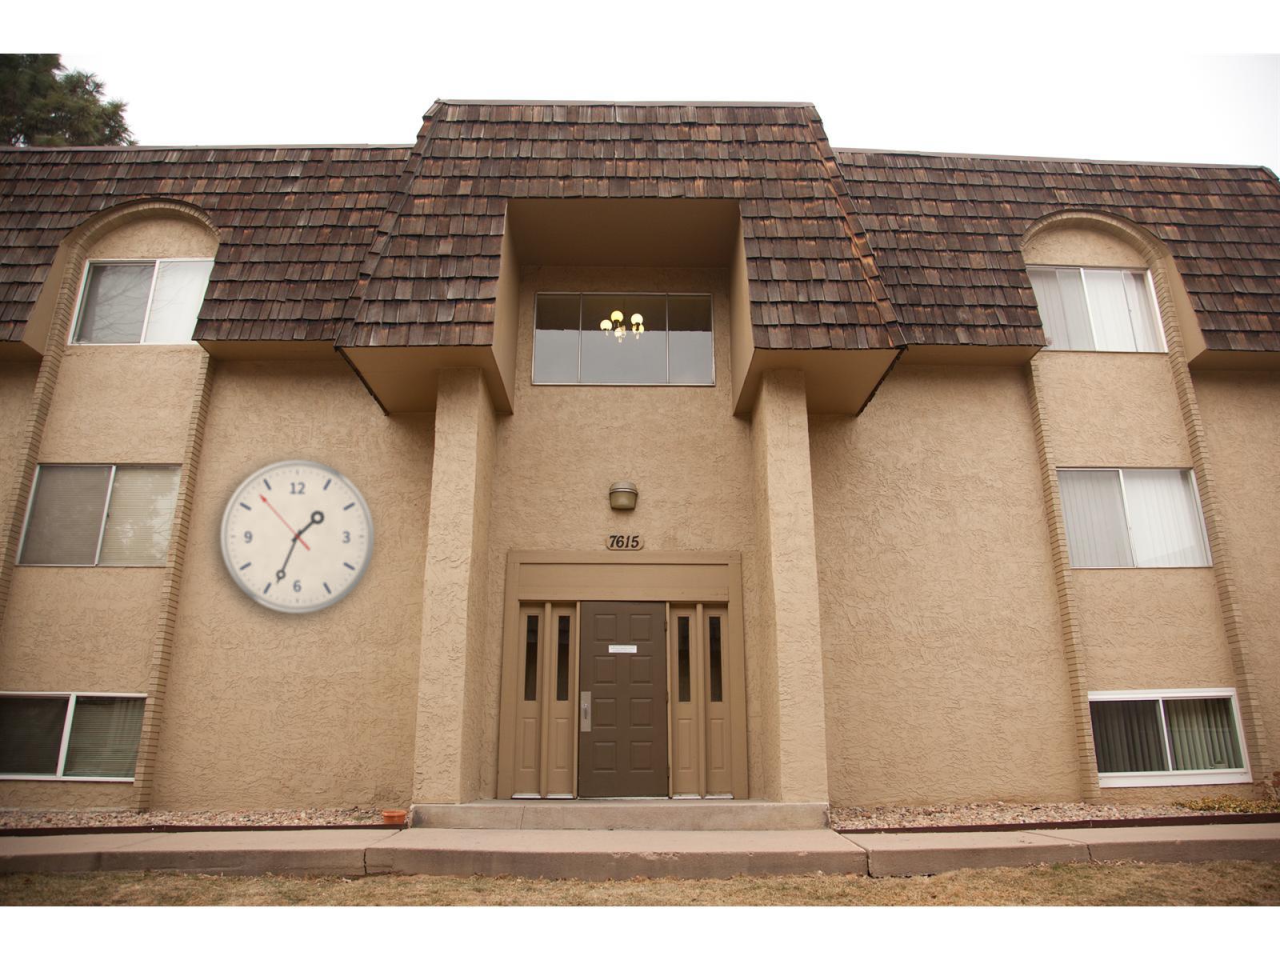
h=1 m=33 s=53
